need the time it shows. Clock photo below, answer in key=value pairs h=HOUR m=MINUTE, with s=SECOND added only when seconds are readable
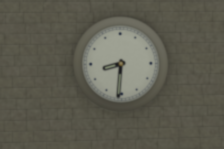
h=8 m=31
